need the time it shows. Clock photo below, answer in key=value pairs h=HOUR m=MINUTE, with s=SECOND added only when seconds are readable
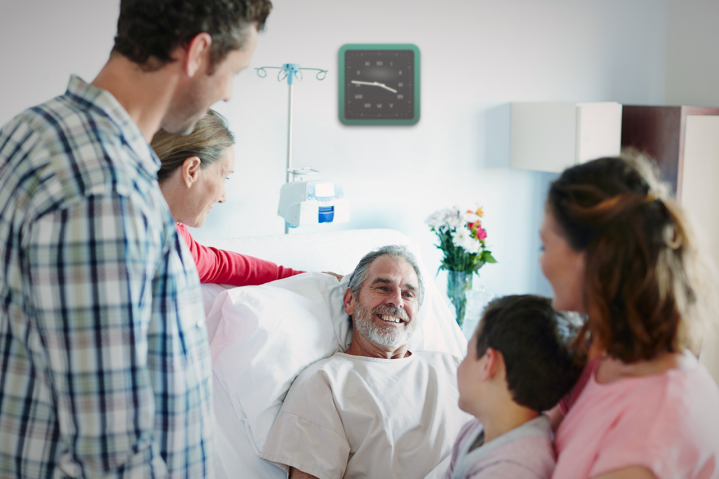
h=3 m=46
